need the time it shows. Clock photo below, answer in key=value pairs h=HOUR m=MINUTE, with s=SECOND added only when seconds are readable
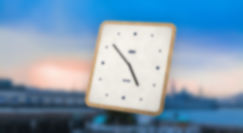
h=4 m=52
